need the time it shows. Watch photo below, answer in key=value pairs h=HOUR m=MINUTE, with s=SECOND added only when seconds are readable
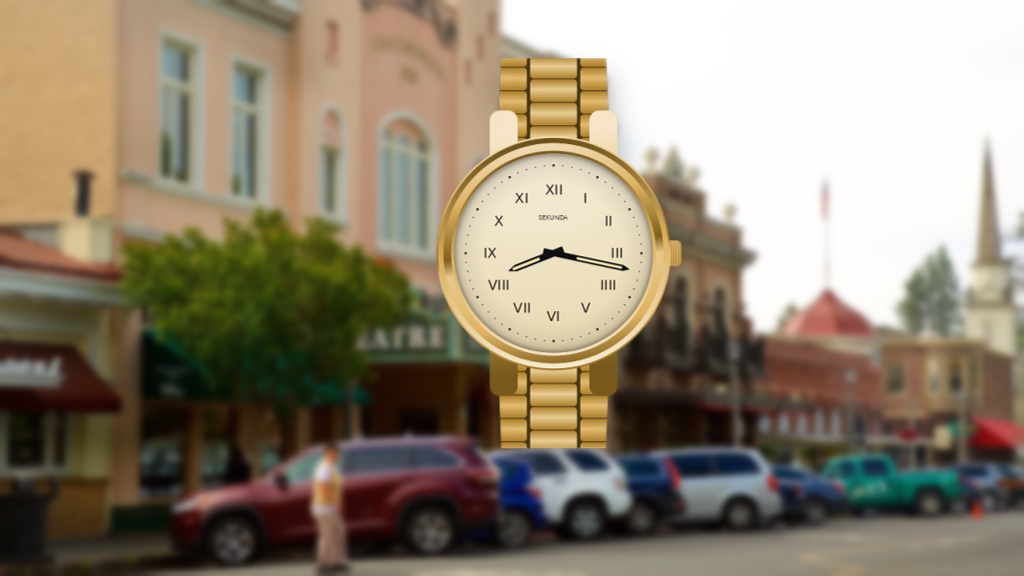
h=8 m=17
